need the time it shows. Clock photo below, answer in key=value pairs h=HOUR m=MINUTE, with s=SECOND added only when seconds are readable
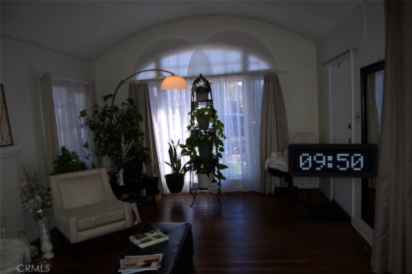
h=9 m=50
